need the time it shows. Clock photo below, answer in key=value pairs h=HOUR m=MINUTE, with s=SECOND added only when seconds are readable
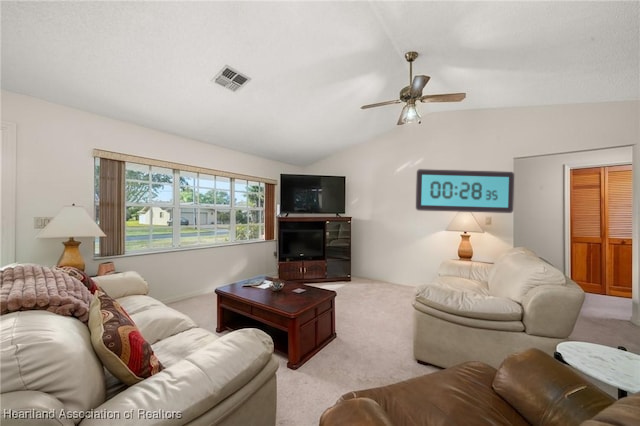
h=0 m=28 s=35
